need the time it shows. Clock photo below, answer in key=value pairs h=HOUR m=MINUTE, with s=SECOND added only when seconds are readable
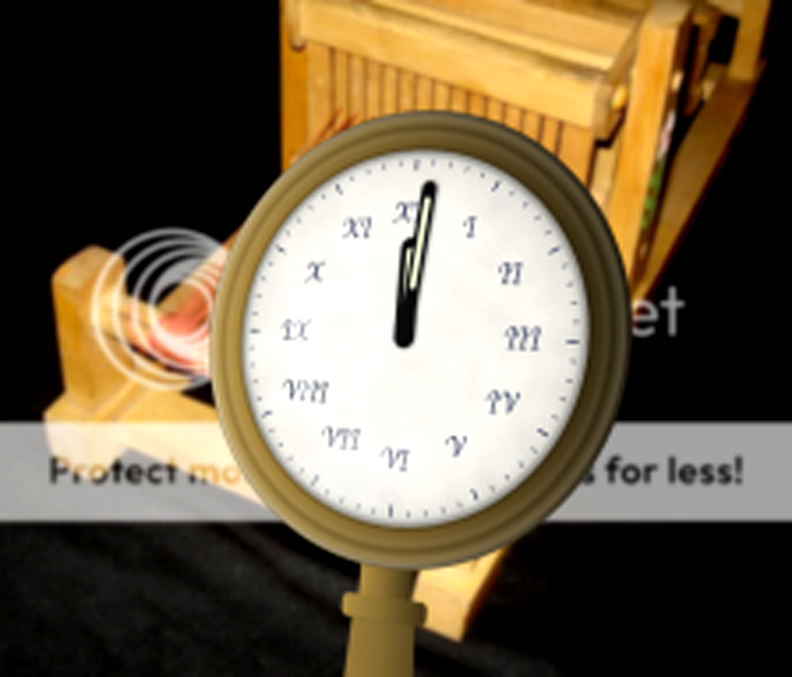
h=12 m=1
